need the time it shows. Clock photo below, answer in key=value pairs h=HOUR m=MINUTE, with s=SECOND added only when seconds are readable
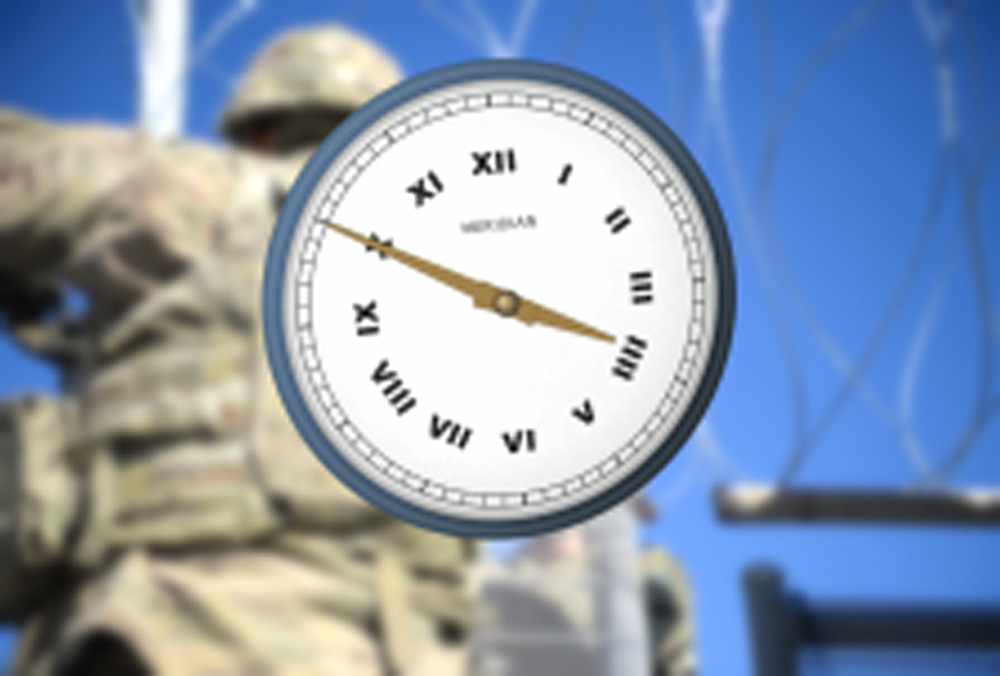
h=3 m=50
